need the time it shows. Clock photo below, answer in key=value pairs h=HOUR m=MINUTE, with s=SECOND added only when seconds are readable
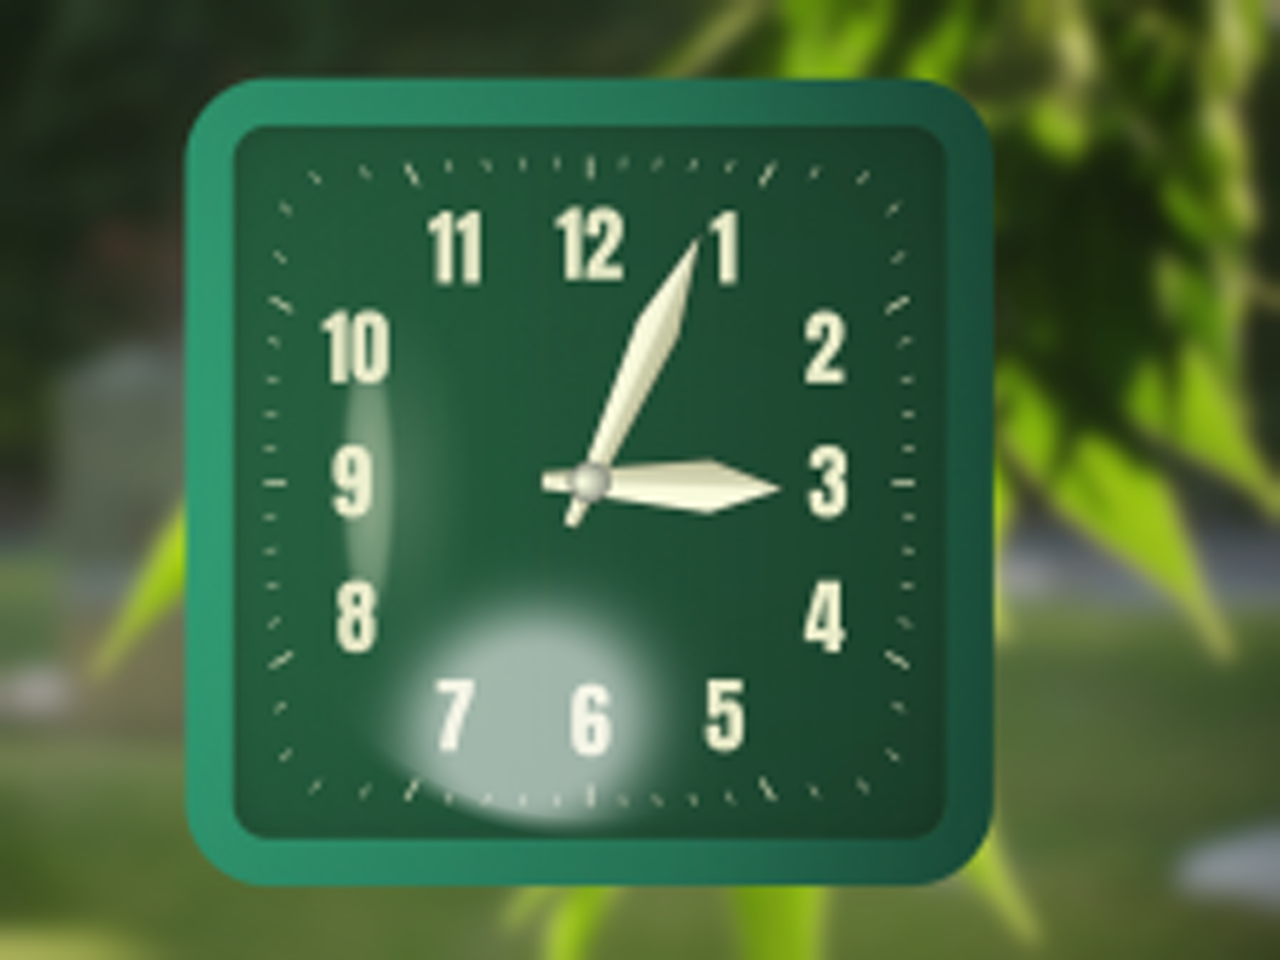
h=3 m=4
